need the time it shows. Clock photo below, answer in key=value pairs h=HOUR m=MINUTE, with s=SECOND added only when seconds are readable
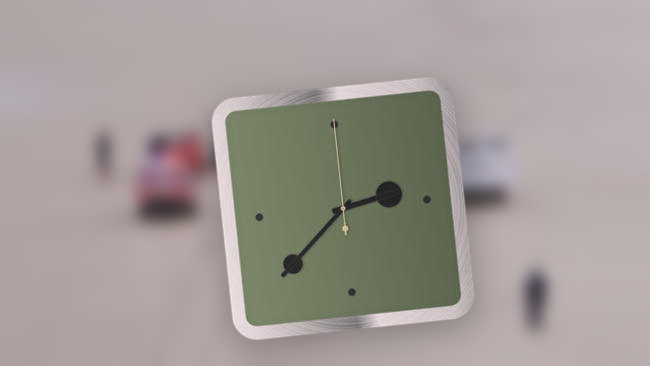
h=2 m=38 s=0
